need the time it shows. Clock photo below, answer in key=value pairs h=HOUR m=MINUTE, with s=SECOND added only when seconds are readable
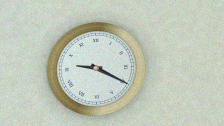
h=9 m=20
